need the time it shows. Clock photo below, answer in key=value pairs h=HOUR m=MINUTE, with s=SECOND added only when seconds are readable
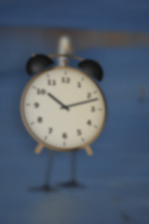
h=10 m=12
